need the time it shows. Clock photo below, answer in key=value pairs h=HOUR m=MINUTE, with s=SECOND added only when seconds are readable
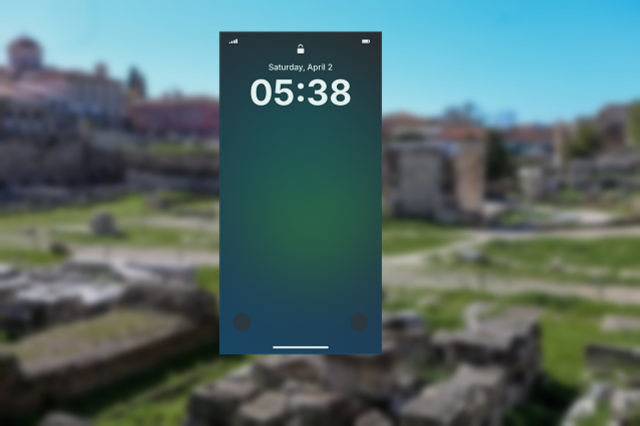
h=5 m=38
